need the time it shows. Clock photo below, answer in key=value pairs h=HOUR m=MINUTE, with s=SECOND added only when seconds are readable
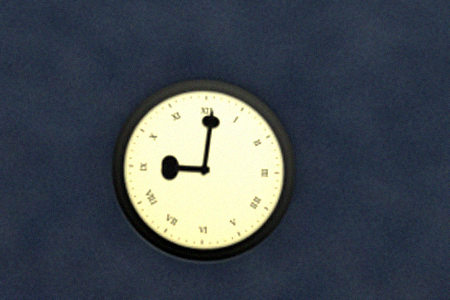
h=9 m=1
